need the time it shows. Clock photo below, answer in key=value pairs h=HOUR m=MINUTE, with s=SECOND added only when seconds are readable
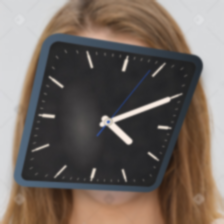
h=4 m=10 s=4
